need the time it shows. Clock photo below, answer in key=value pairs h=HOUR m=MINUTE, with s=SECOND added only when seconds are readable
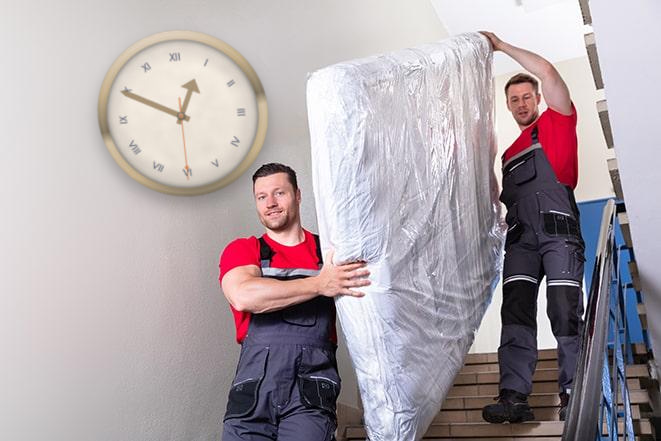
h=12 m=49 s=30
